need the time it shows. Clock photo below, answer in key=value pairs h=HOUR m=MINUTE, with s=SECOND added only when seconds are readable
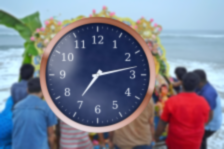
h=7 m=13
